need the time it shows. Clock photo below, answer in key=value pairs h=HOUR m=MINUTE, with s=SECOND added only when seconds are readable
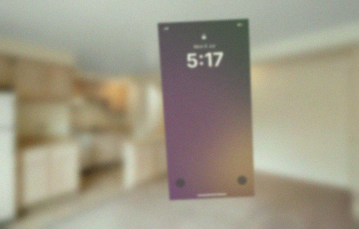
h=5 m=17
